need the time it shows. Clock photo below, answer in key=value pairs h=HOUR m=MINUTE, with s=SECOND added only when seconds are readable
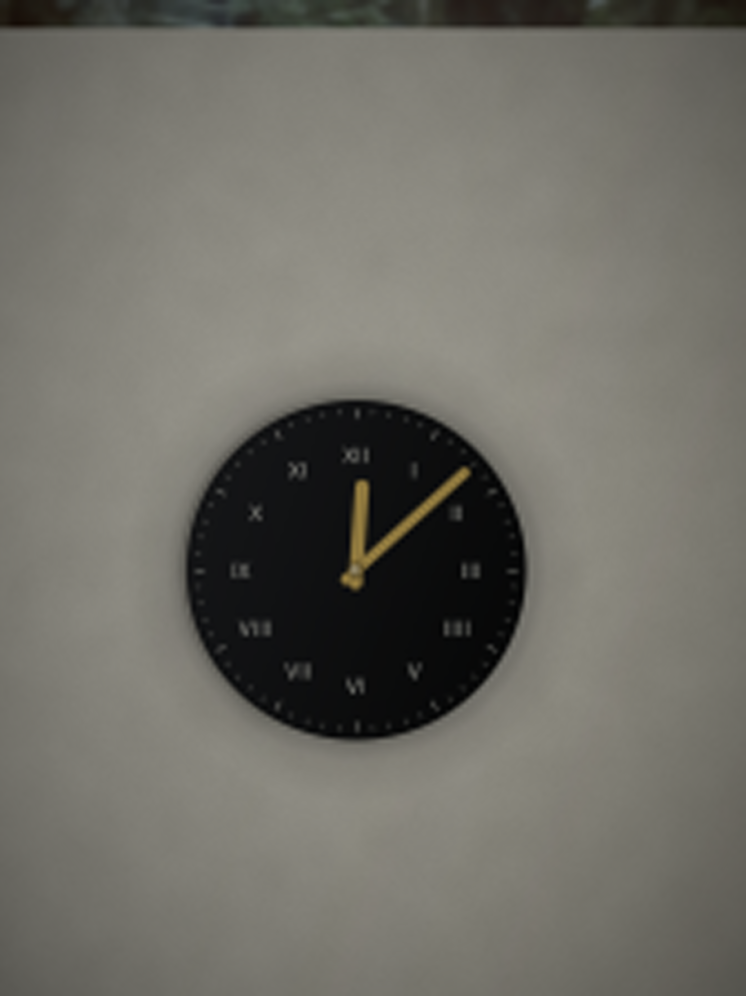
h=12 m=8
